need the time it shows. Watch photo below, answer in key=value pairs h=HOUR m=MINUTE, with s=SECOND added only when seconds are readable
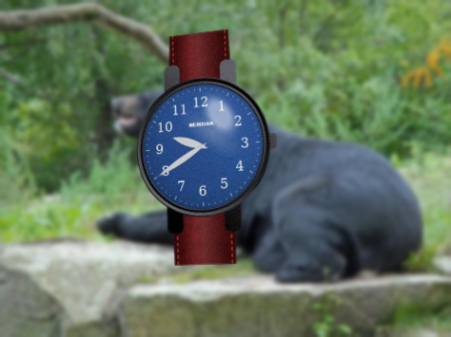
h=9 m=40
